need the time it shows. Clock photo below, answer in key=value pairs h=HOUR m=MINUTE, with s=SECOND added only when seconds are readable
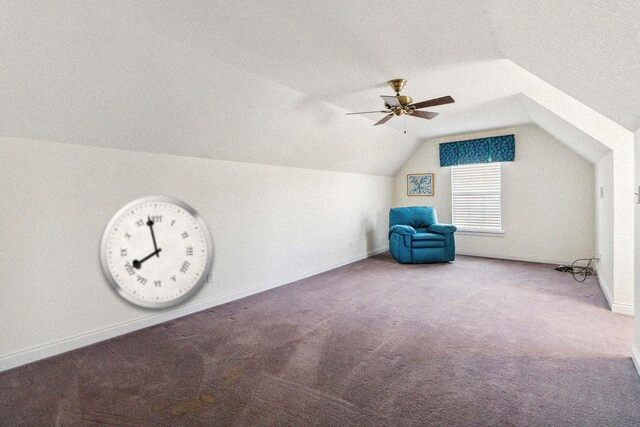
h=7 m=58
